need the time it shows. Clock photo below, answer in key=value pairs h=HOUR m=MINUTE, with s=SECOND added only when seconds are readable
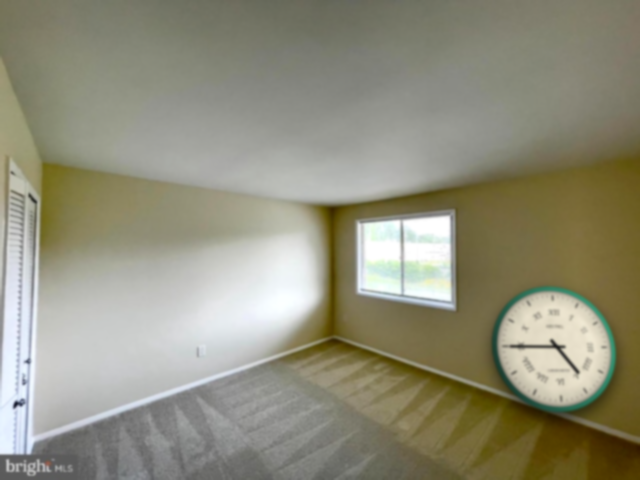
h=4 m=45
